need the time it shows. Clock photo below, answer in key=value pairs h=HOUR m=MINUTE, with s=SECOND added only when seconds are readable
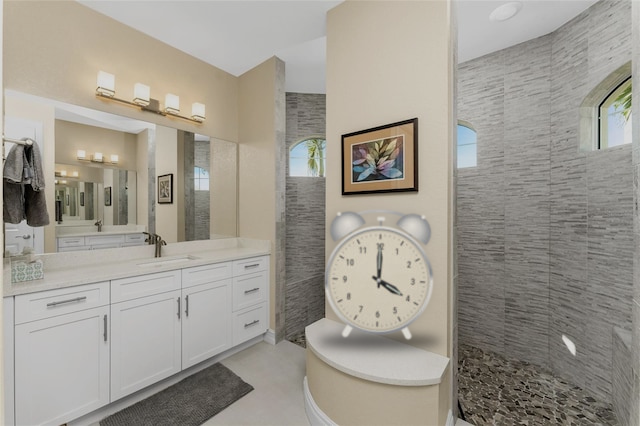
h=4 m=0
